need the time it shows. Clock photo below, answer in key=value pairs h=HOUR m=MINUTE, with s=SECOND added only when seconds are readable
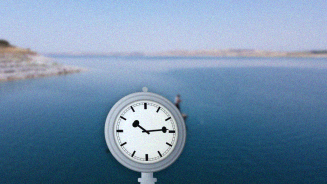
h=10 m=14
